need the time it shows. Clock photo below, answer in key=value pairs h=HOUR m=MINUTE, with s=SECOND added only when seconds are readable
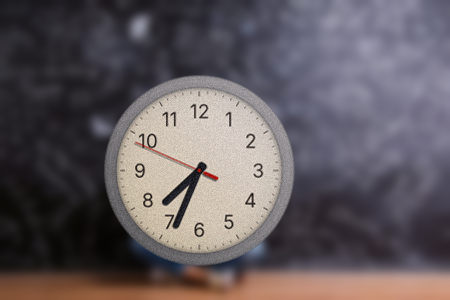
h=7 m=33 s=49
